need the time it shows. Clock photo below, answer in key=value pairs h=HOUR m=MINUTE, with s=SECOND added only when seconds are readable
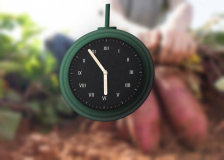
h=5 m=54
